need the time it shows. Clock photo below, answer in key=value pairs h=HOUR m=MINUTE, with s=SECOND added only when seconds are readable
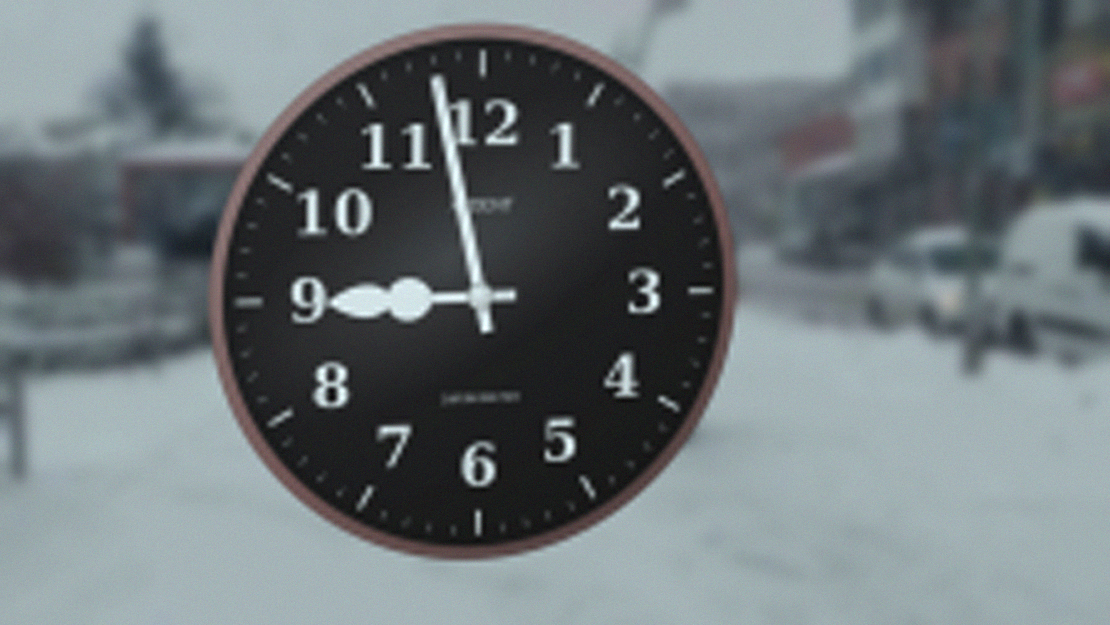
h=8 m=58
